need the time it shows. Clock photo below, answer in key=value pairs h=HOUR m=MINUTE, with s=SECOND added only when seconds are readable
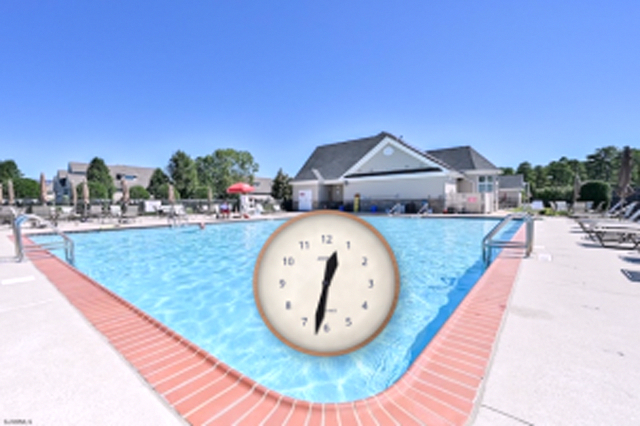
h=12 m=32
